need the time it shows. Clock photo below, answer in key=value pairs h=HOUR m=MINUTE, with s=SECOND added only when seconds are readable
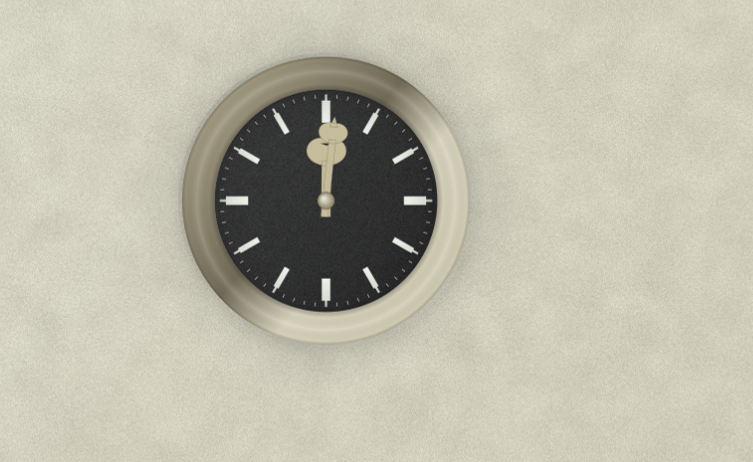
h=12 m=1
